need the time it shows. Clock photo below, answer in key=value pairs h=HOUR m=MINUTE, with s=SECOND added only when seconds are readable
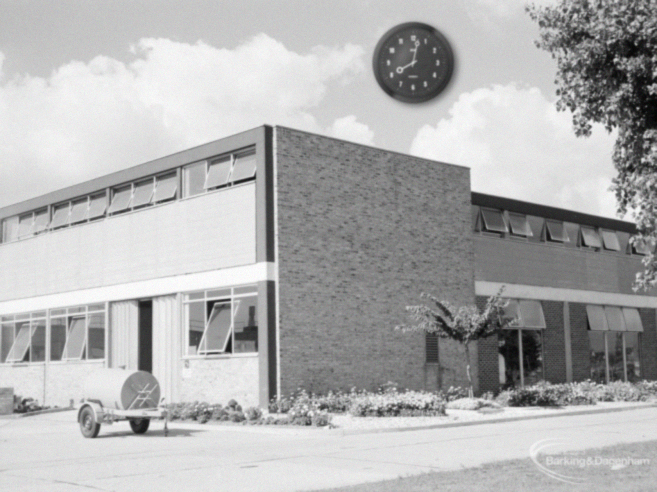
h=8 m=2
